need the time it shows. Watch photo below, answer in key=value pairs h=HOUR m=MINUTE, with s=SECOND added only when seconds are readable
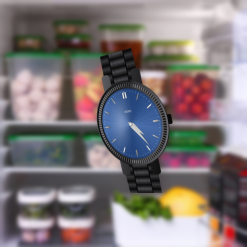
h=4 m=24
